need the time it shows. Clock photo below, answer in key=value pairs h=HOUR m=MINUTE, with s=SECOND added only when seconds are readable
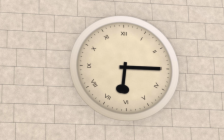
h=6 m=15
